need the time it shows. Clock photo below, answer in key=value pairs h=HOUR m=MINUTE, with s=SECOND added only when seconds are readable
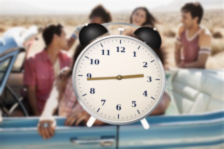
h=2 m=44
